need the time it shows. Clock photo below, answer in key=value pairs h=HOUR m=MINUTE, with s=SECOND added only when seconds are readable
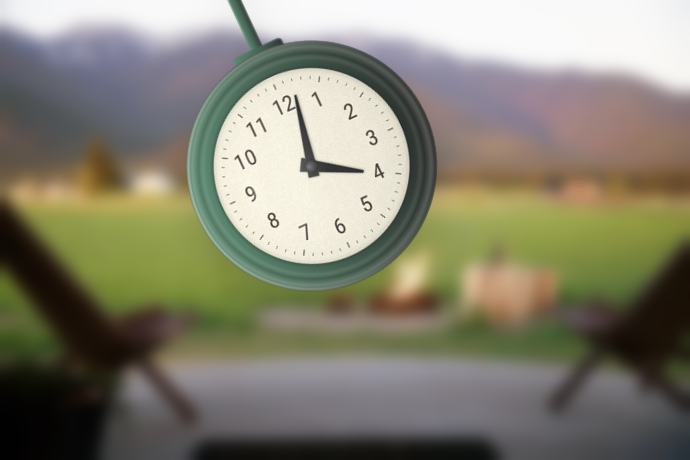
h=4 m=2
